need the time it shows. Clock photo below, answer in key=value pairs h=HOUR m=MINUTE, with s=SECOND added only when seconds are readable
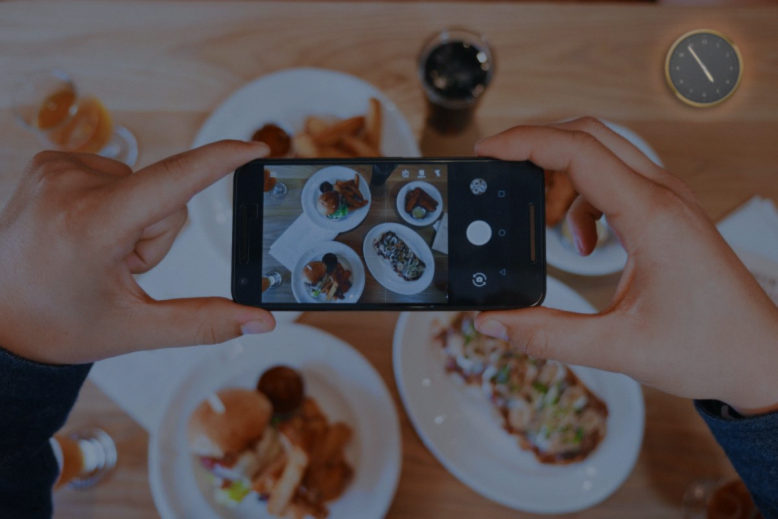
h=4 m=54
